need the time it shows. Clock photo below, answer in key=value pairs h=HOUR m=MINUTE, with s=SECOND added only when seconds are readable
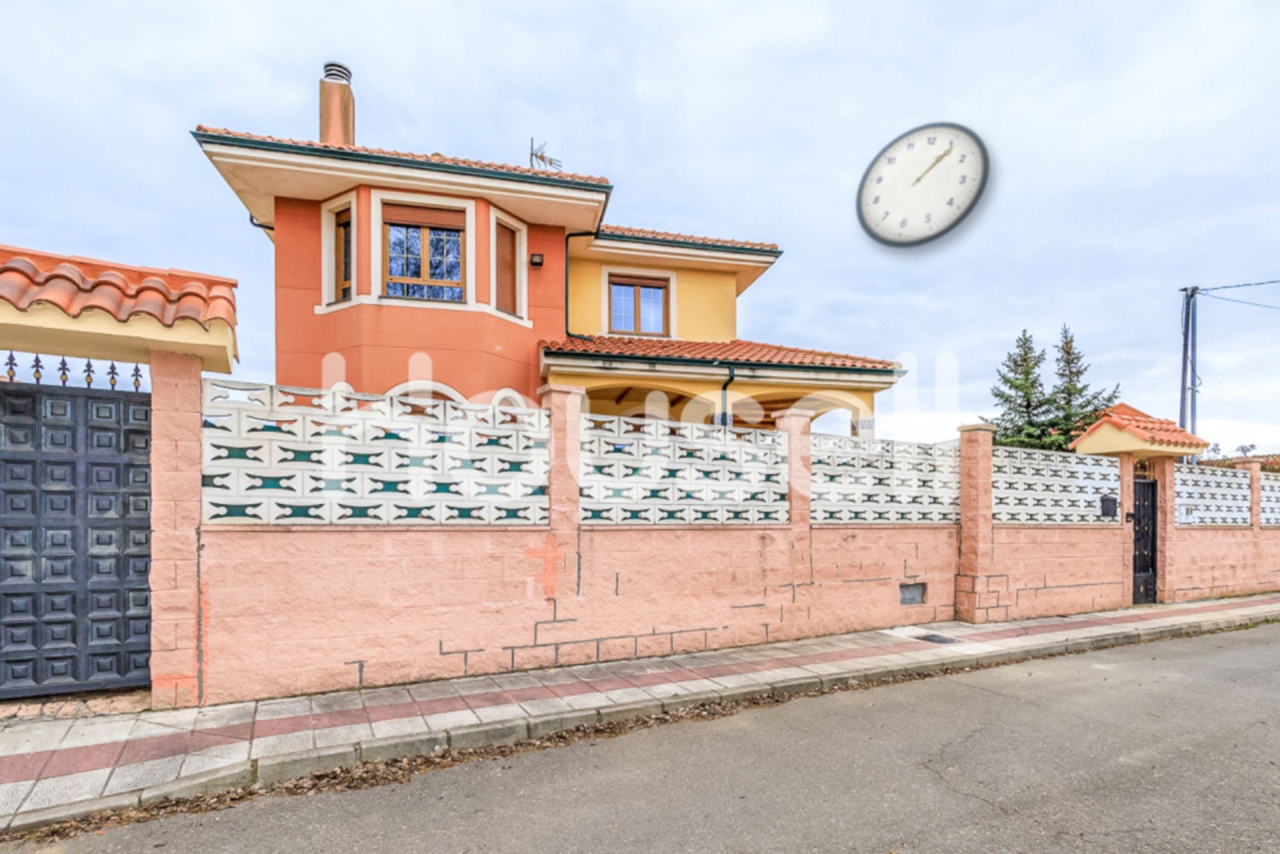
h=1 m=6
